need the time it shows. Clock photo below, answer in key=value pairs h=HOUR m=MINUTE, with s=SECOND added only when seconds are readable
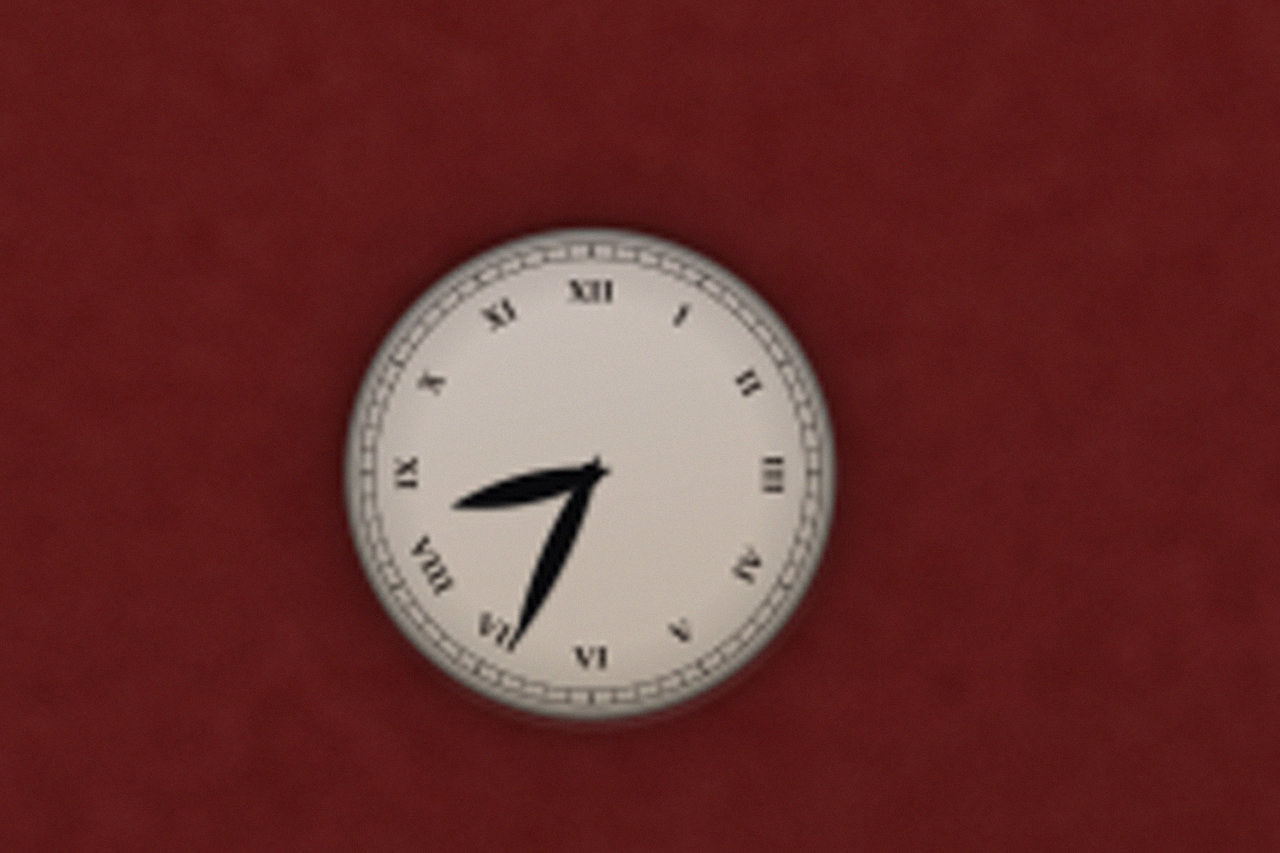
h=8 m=34
